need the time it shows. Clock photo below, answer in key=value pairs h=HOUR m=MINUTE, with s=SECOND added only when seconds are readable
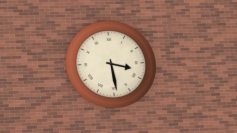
h=3 m=29
